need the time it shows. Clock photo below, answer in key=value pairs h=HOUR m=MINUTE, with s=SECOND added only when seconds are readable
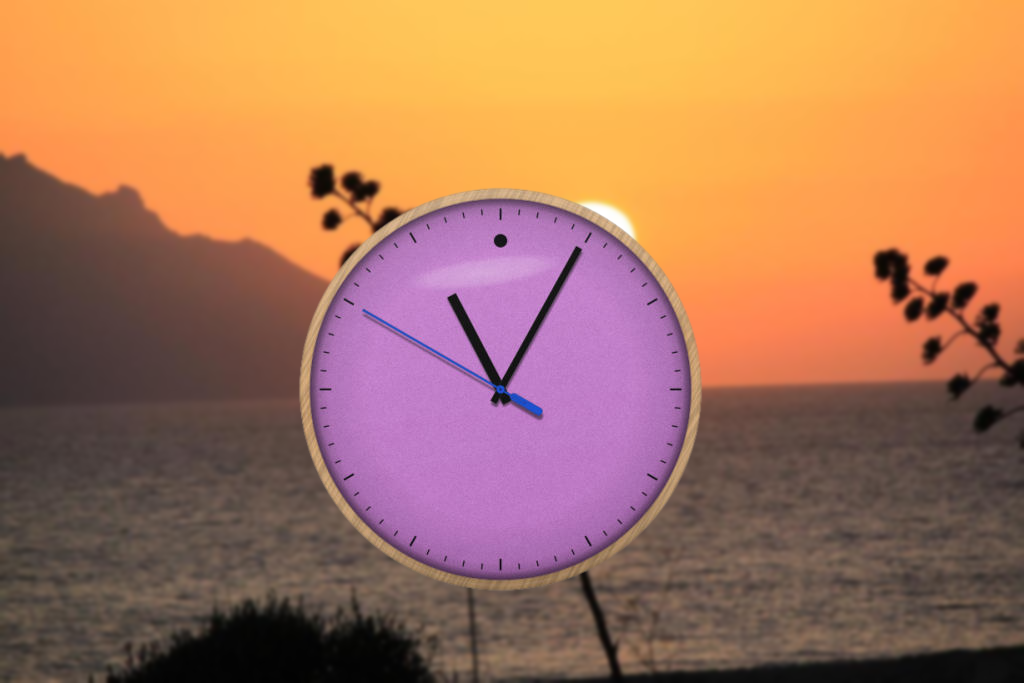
h=11 m=4 s=50
